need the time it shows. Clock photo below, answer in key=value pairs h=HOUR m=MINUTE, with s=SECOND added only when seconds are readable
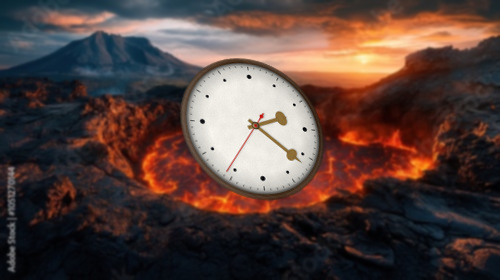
h=2 m=21 s=36
